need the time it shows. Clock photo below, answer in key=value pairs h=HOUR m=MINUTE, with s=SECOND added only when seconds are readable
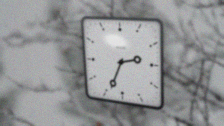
h=2 m=34
